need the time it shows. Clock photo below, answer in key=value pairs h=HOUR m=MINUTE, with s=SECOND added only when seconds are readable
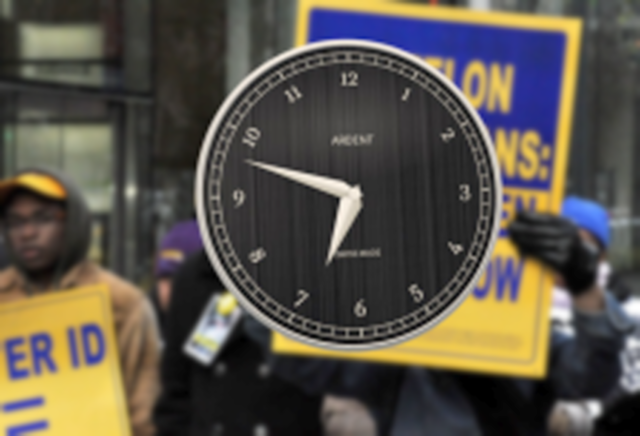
h=6 m=48
